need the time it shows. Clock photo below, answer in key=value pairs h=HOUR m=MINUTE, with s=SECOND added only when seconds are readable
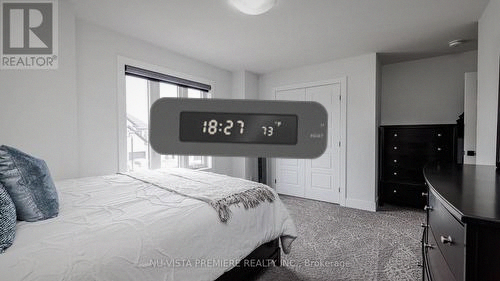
h=18 m=27
